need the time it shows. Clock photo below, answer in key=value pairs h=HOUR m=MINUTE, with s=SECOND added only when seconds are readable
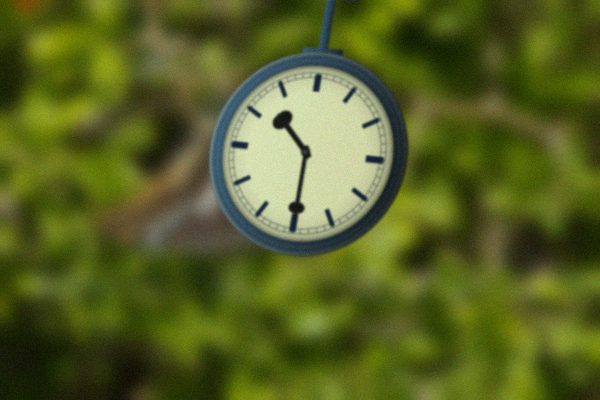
h=10 m=30
